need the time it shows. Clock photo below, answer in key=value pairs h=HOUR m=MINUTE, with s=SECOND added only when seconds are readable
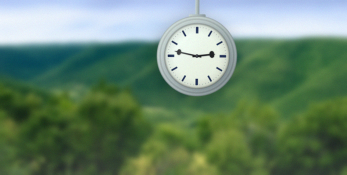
h=2 m=47
